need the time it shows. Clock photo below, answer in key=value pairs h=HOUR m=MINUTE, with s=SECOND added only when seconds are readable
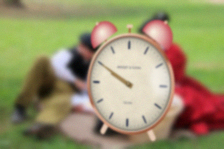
h=9 m=50
